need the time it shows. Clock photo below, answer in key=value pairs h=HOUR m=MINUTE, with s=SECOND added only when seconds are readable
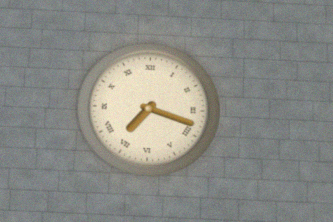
h=7 m=18
